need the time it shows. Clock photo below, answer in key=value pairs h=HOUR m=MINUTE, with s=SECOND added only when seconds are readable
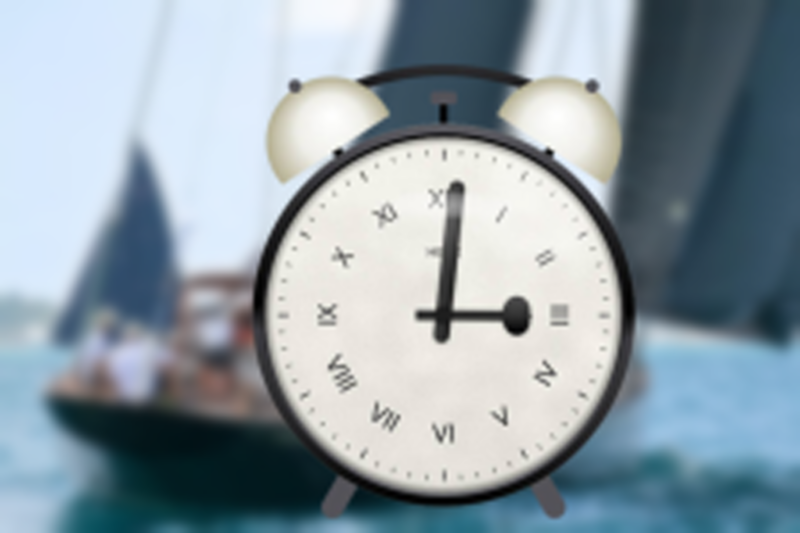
h=3 m=1
